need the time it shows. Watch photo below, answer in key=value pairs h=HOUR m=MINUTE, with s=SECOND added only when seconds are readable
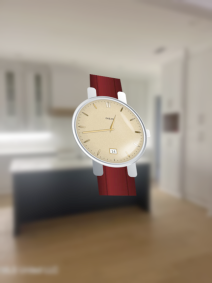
h=12 m=43
